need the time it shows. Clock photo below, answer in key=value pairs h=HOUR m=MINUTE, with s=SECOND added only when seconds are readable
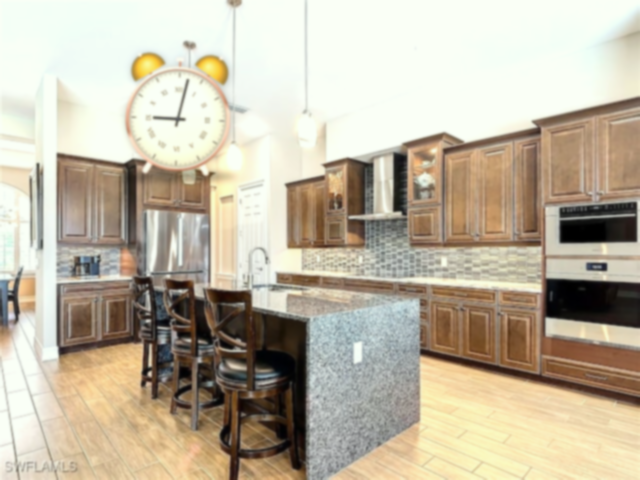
h=9 m=2
